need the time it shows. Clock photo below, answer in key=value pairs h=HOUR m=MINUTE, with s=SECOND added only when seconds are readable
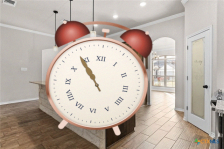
h=10 m=54
